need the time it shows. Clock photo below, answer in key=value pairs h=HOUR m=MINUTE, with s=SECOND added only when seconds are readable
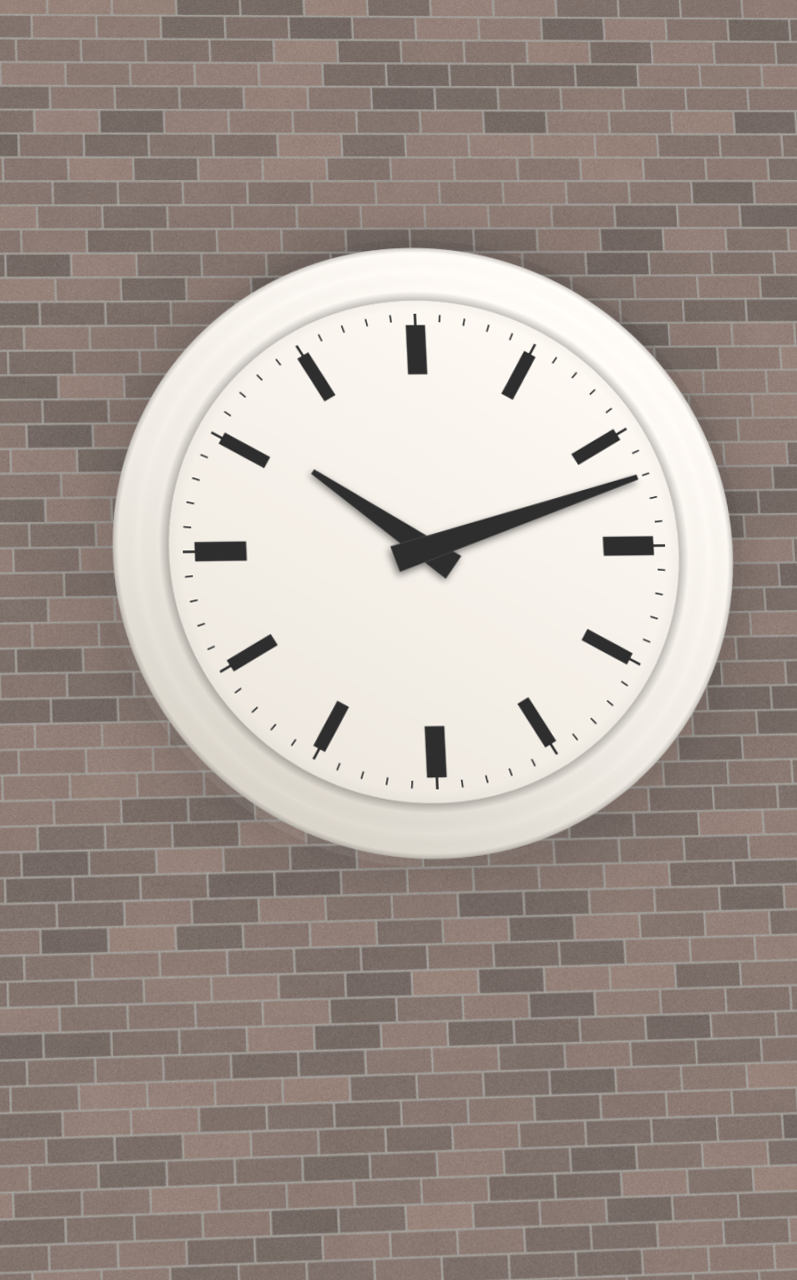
h=10 m=12
